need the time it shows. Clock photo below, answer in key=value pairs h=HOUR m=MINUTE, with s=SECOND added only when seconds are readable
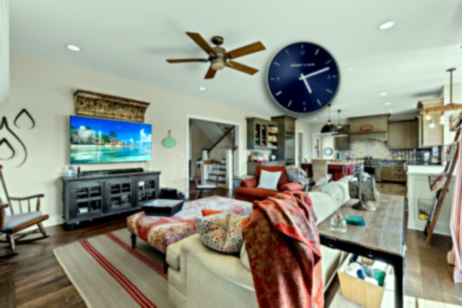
h=5 m=12
